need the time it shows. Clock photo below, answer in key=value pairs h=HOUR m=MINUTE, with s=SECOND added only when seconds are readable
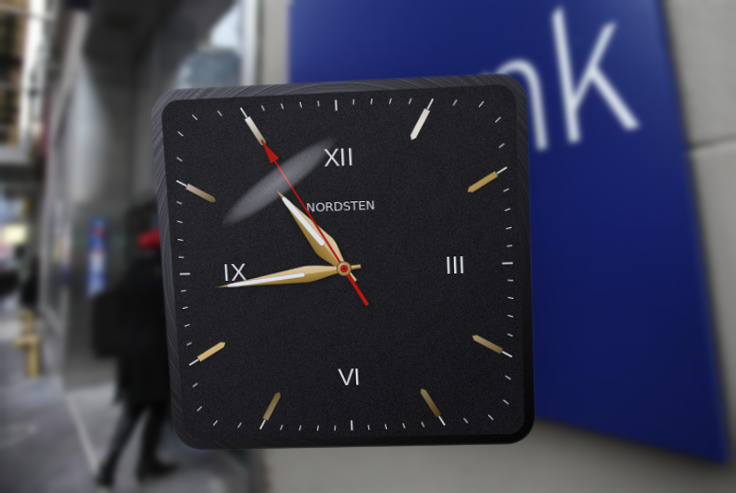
h=10 m=43 s=55
